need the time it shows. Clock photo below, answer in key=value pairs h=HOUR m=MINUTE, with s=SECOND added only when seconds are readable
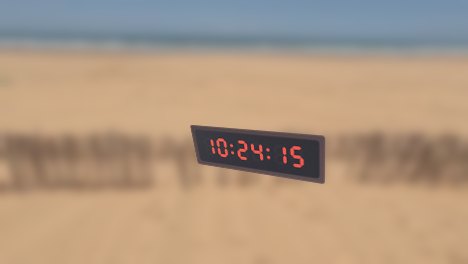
h=10 m=24 s=15
